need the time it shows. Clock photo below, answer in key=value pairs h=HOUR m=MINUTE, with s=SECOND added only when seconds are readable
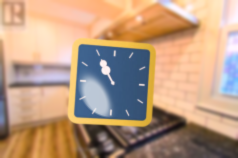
h=10 m=55
